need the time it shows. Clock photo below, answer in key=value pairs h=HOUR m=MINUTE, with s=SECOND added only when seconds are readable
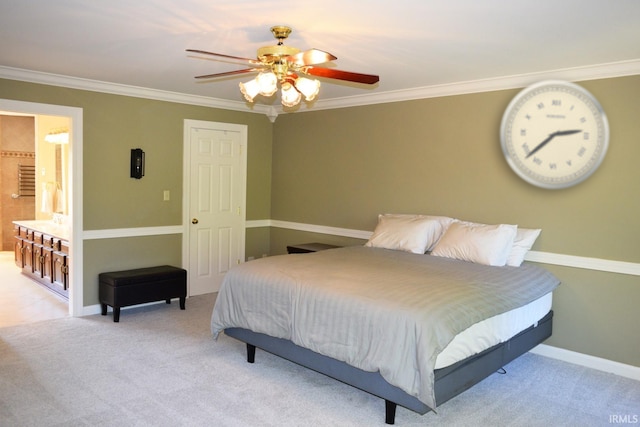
h=2 m=38
